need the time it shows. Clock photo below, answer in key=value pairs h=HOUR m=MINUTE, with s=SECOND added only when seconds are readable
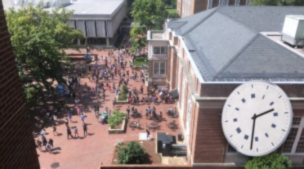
h=2 m=32
